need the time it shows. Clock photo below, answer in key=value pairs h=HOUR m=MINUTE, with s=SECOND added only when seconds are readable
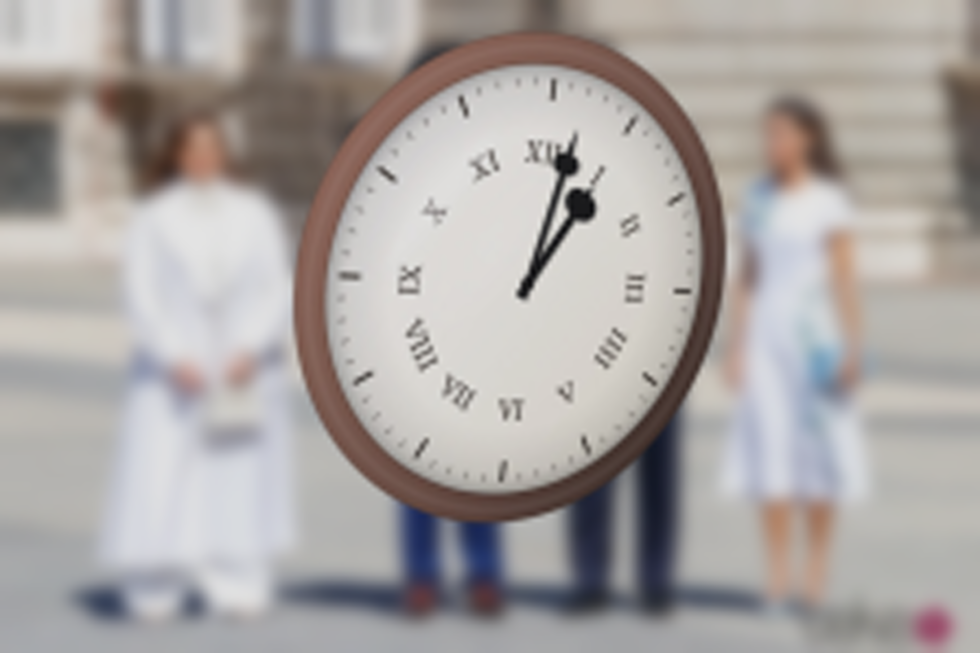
h=1 m=2
